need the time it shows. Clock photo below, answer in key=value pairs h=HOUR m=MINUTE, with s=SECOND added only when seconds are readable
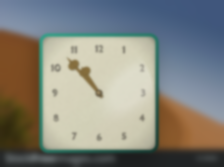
h=10 m=53
